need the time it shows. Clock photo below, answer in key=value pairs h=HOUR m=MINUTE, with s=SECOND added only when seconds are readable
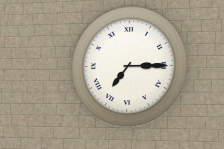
h=7 m=15
